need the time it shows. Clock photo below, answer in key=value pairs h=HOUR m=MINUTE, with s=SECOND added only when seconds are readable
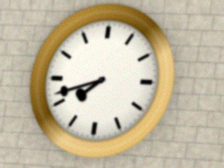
h=7 m=42
